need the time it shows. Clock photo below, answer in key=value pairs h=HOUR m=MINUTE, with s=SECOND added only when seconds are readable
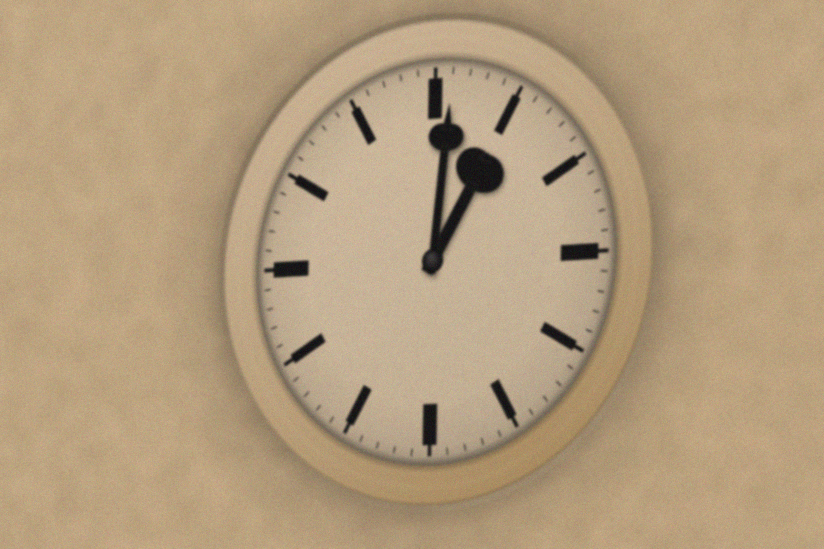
h=1 m=1
